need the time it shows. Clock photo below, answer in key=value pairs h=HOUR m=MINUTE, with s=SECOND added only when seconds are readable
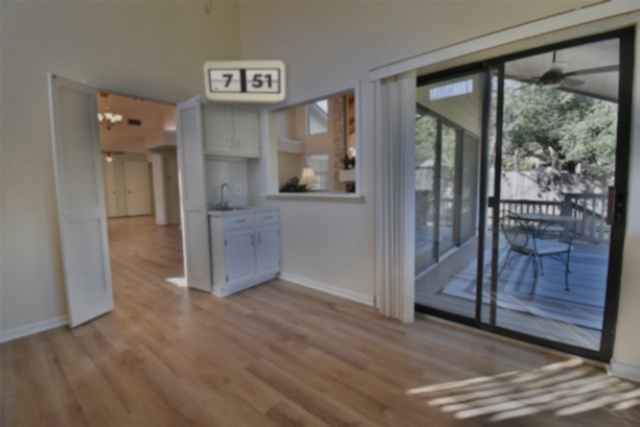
h=7 m=51
